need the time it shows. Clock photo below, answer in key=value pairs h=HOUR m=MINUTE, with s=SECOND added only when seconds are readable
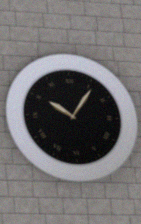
h=10 m=6
